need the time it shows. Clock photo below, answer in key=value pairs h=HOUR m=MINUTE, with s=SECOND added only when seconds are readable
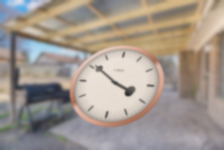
h=3 m=51
